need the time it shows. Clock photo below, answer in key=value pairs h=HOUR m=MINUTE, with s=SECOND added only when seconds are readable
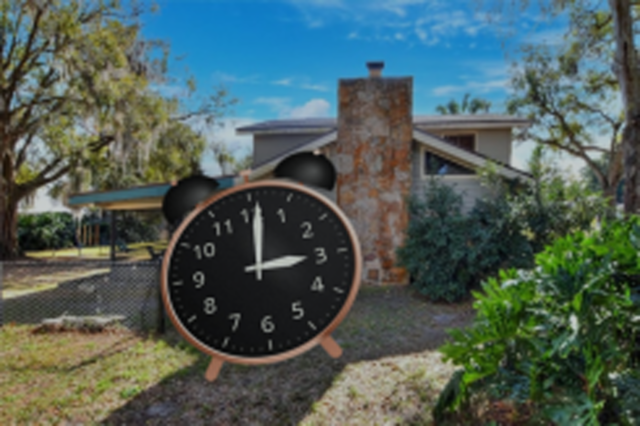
h=3 m=1
